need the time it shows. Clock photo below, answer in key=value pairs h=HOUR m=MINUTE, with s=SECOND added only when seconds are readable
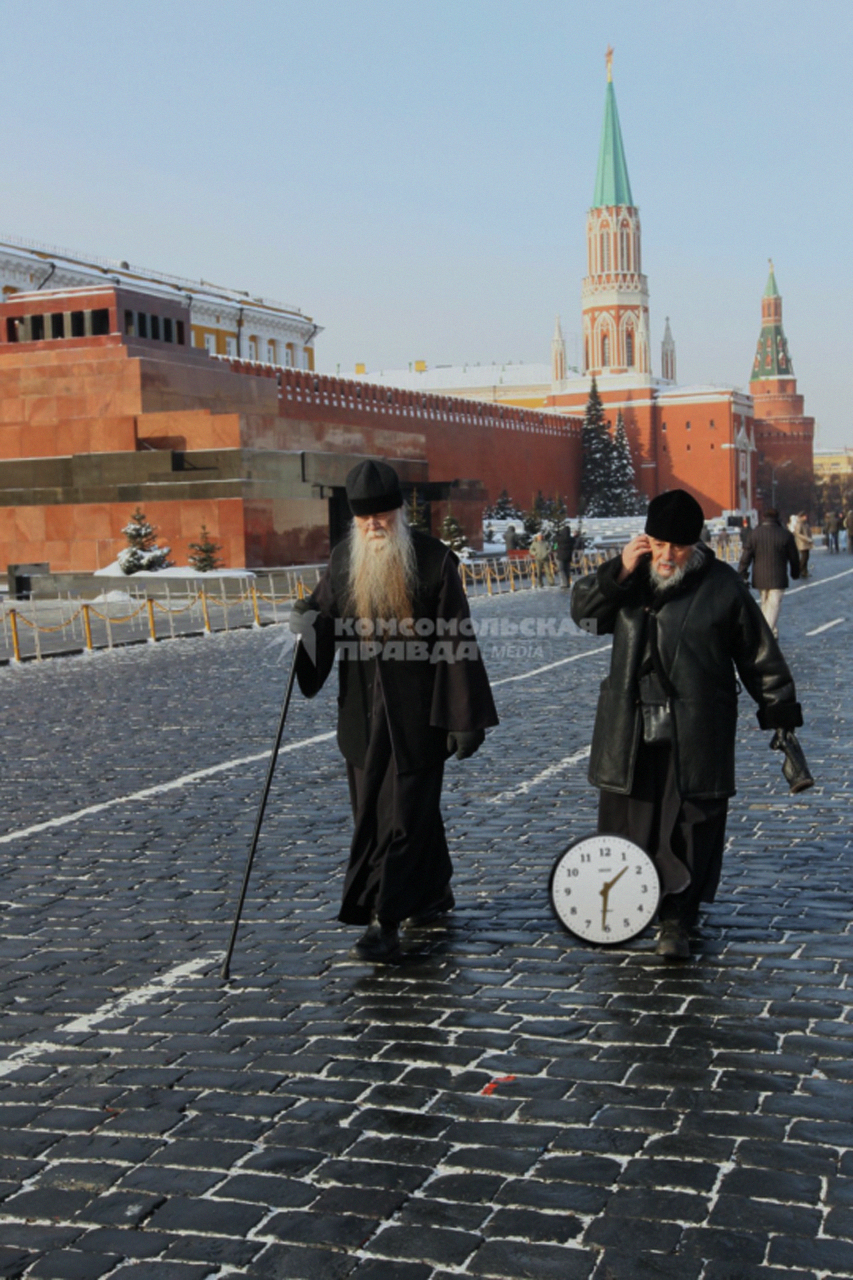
h=1 m=31
